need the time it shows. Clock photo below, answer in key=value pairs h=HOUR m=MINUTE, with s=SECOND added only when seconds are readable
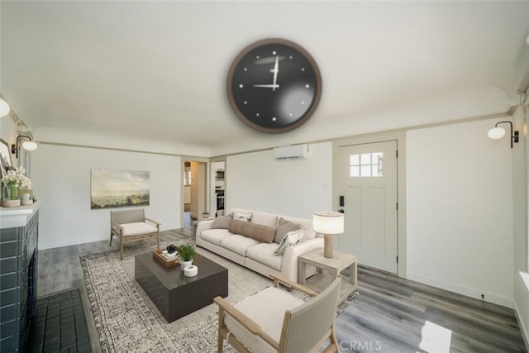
h=9 m=1
